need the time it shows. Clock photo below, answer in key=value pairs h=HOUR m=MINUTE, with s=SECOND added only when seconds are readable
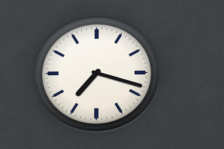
h=7 m=18
